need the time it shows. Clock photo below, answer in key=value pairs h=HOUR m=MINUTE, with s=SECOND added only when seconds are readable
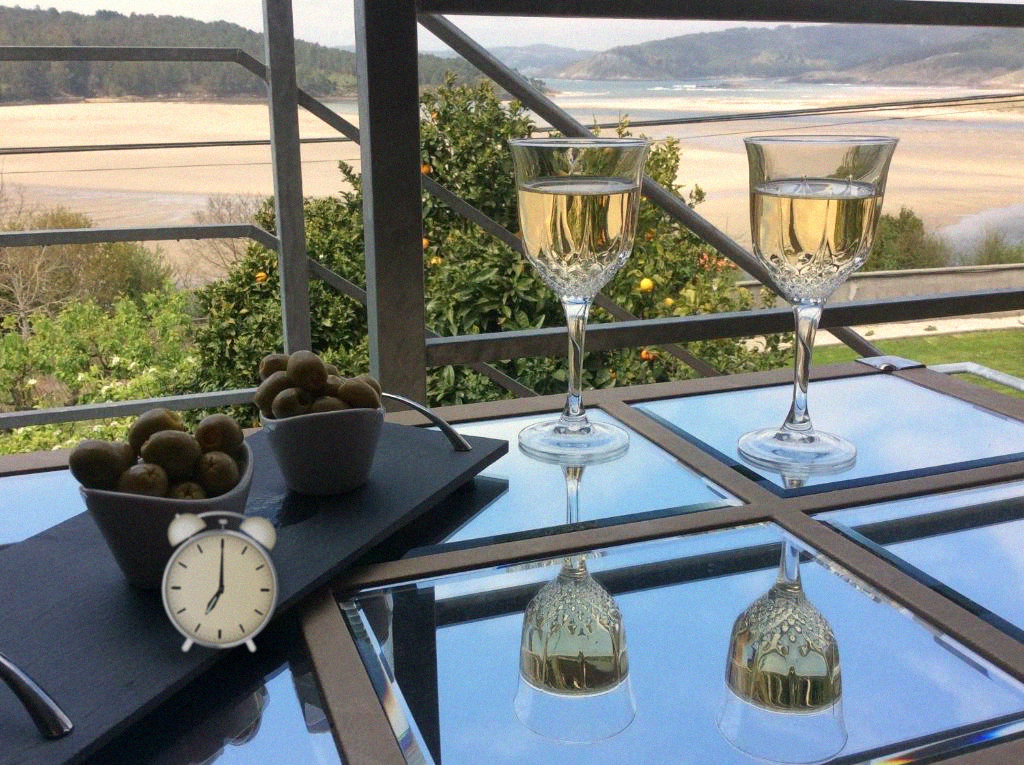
h=7 m=0
